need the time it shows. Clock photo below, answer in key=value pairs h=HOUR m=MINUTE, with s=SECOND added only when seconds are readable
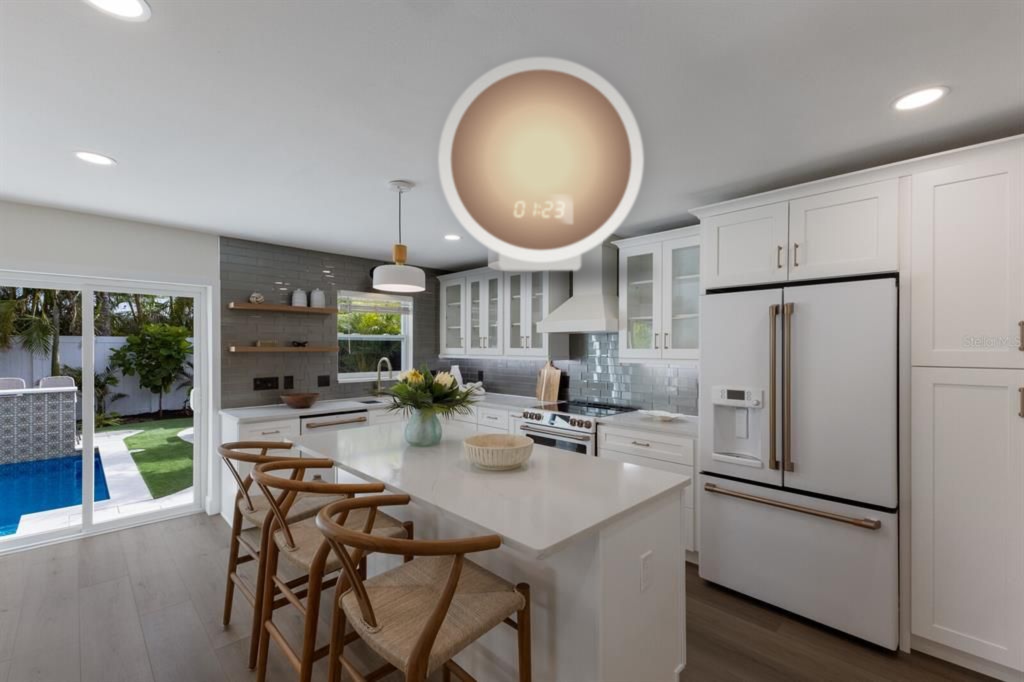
h=1 m=23
